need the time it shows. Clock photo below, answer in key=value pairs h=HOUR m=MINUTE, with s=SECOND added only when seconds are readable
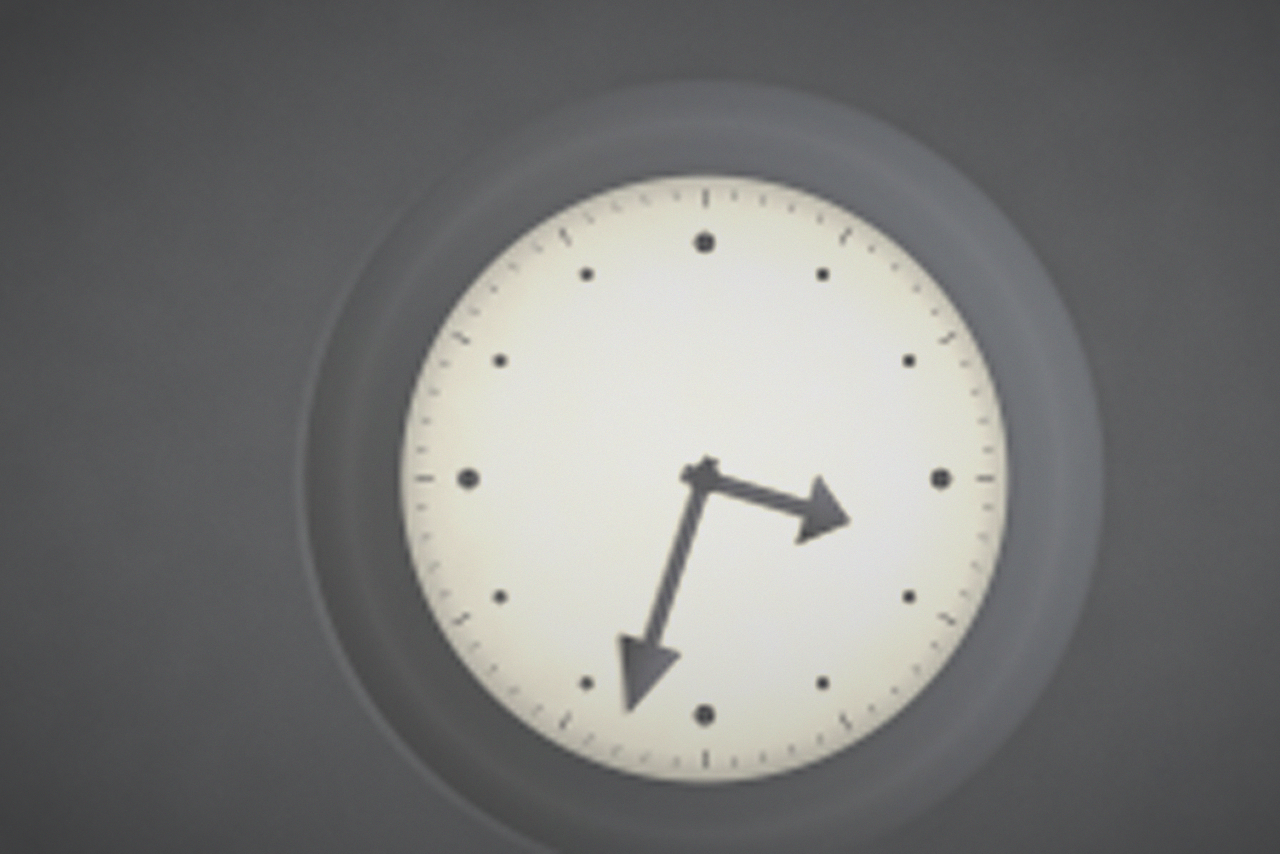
h=3 m=33
